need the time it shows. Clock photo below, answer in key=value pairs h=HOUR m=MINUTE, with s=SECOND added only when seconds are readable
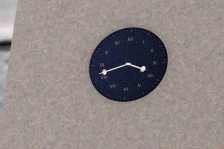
h=3 m=42
